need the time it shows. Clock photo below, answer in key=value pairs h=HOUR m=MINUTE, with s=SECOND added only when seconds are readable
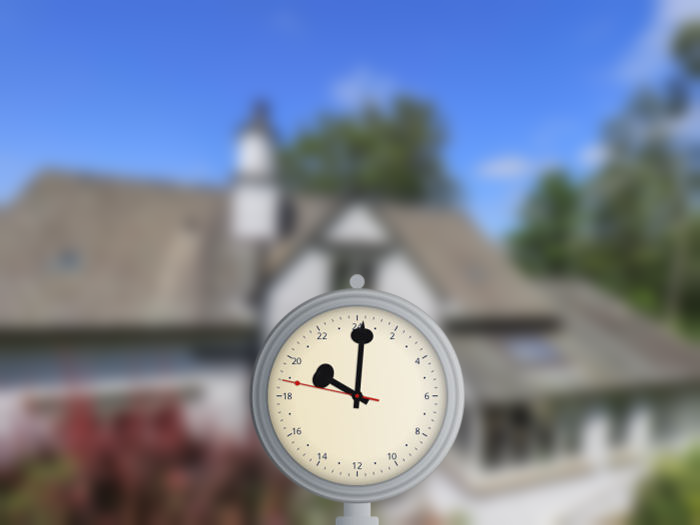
h=20 m=0 s=47
